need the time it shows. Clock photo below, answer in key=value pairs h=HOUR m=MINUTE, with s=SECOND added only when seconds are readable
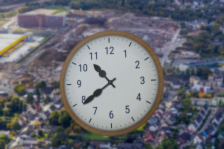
h=10 m=39
